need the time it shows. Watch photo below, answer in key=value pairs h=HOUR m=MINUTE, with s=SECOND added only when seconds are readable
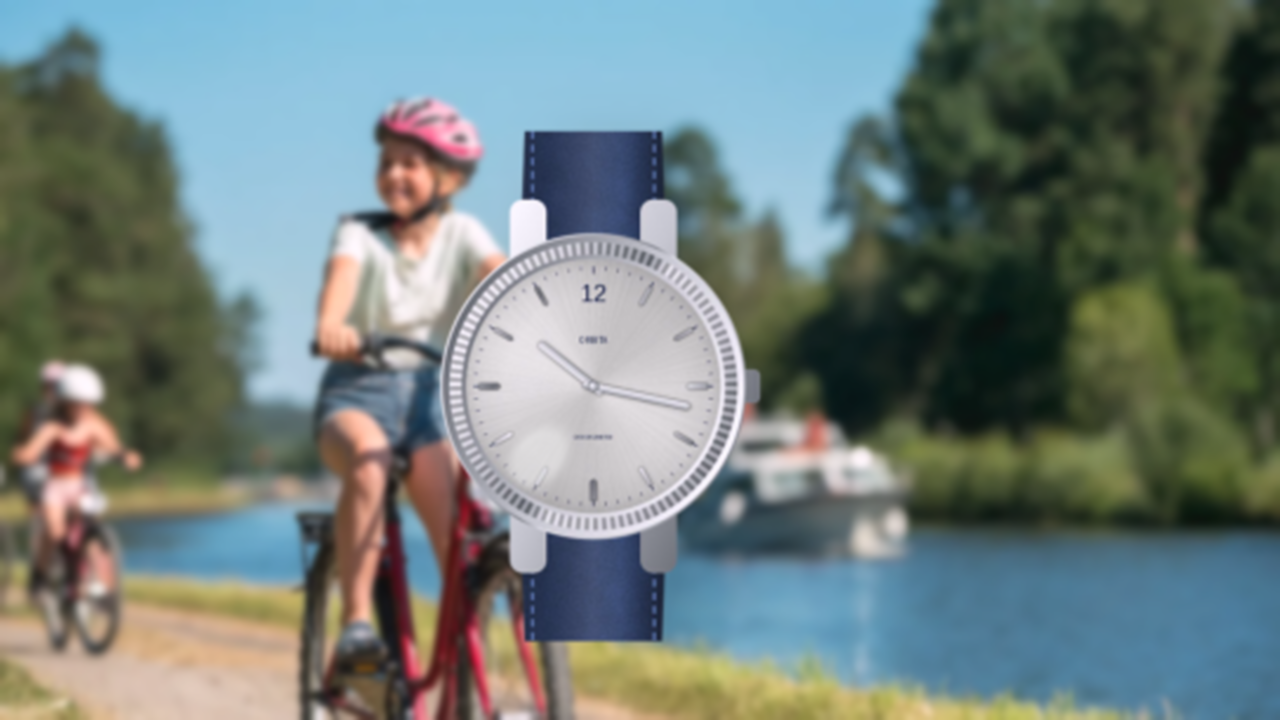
h=10 m=17
